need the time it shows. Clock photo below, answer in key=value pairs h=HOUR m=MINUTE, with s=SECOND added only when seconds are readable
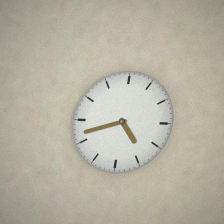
h=4 m=42
